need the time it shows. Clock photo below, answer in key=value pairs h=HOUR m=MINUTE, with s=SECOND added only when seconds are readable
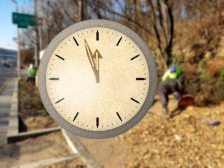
h=11 m=57
